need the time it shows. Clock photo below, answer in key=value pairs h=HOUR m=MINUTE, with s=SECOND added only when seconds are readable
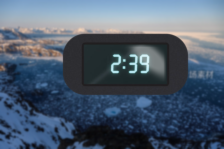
h=2 m=39
